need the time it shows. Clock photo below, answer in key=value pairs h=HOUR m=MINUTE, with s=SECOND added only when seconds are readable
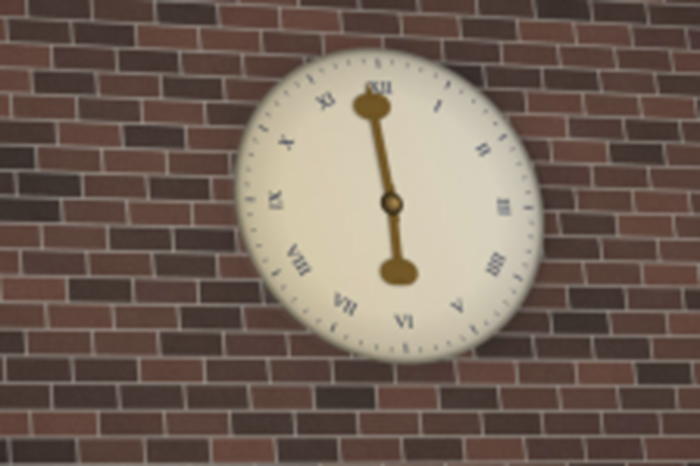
h=5 m=59
